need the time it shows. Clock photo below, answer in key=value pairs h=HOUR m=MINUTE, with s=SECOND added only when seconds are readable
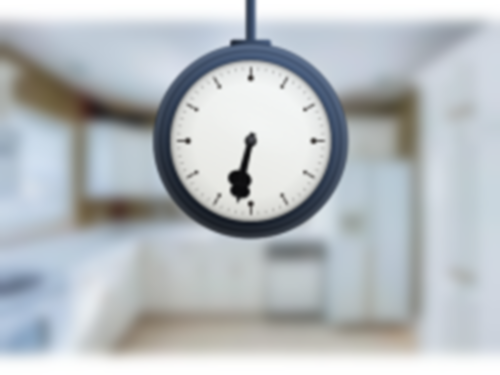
h=6 m=32
